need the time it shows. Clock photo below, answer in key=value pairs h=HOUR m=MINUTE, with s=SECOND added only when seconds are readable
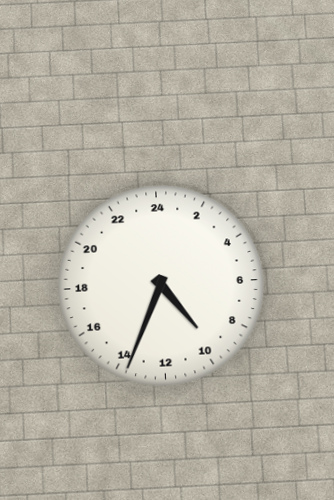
h=9 m=34
